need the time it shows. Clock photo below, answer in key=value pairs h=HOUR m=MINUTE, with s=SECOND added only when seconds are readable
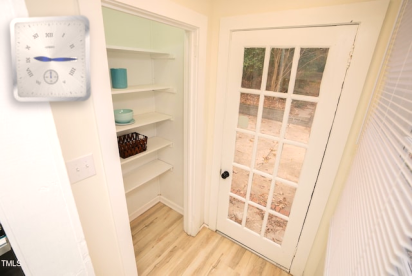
h=9 m=15
